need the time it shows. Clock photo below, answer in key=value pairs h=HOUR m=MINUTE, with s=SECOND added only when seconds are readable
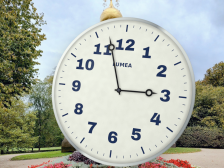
h=2 m=57
